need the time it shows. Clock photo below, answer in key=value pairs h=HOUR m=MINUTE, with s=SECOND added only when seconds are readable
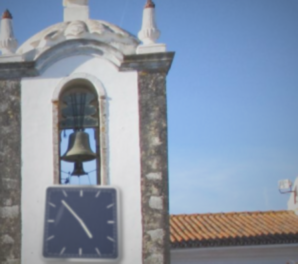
h=4 m=53
